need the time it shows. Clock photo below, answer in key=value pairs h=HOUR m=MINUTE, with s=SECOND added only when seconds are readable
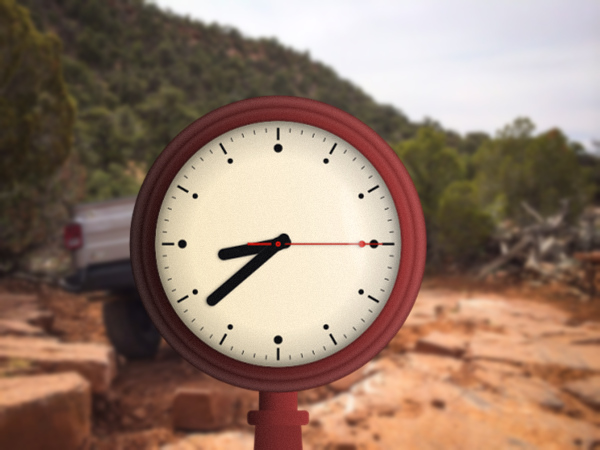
h=8 m=38 s=15
